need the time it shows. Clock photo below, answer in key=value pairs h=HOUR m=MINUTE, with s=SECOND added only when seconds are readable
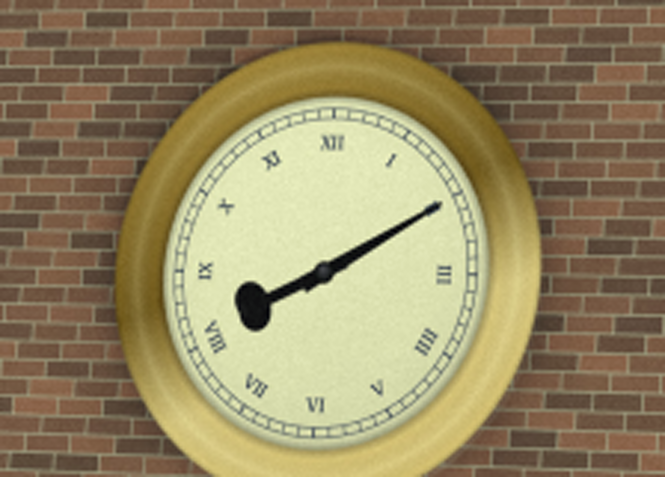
h=8 m=10
